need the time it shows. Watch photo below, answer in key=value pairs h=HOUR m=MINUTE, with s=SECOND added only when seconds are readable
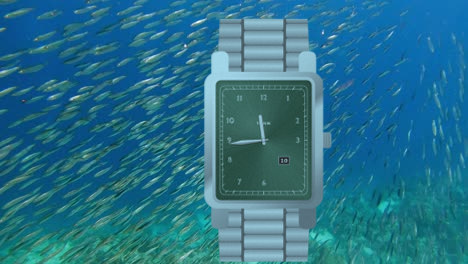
h=11 m=44
